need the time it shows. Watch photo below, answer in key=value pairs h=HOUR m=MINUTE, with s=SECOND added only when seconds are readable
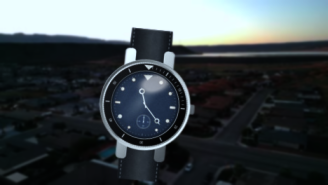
h=11 m=23
